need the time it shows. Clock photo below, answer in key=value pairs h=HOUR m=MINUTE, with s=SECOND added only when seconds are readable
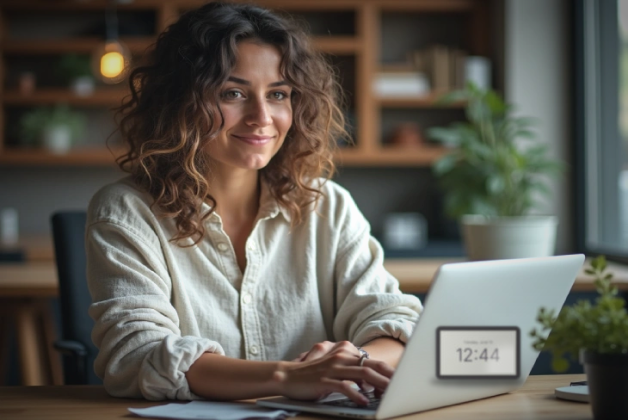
h=12 m=44
